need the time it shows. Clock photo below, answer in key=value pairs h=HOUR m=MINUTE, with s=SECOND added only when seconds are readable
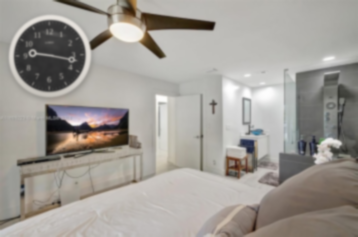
h=9 m=17
